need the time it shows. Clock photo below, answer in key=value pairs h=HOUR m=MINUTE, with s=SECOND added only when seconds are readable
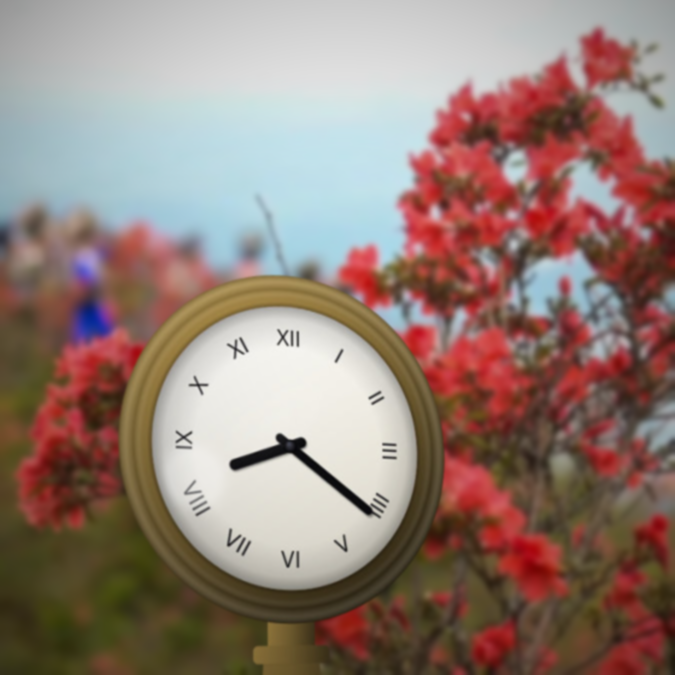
h=8 m=21
